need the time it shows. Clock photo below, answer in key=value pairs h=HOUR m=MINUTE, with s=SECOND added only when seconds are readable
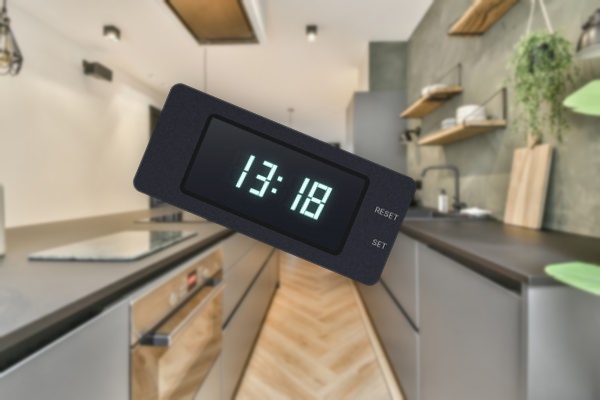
h=13 m=18
